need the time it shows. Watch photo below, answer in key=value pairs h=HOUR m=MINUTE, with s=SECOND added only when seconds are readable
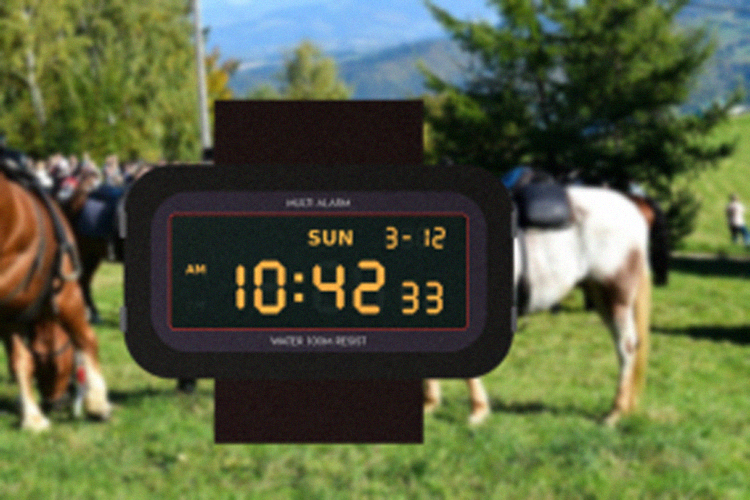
h=10 m=42 s=33
